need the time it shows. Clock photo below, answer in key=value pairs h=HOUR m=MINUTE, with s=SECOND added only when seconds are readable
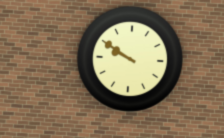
h=9 m=50
